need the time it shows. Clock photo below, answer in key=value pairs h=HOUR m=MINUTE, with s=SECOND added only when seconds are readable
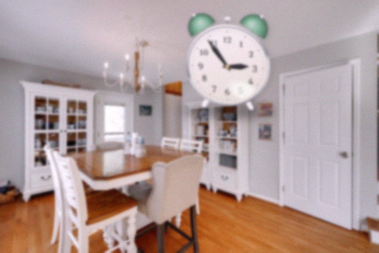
h=2 m=54
